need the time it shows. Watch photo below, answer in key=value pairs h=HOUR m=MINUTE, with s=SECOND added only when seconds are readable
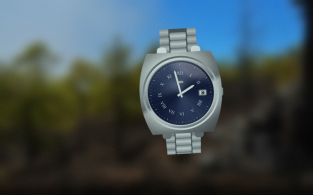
h=1 m=58
